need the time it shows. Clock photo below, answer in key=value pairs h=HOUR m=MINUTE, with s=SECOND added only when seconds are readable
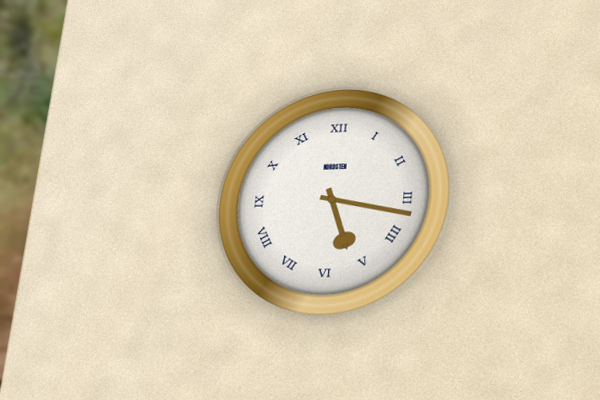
h=5 m=17
